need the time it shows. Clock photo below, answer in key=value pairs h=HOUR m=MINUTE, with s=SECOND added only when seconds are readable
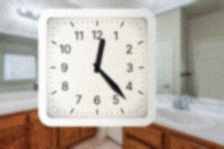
h=12 m=23
